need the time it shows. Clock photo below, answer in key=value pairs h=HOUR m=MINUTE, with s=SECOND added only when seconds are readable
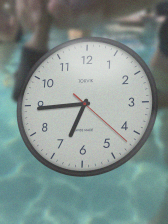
h=6 m=44 s=22
